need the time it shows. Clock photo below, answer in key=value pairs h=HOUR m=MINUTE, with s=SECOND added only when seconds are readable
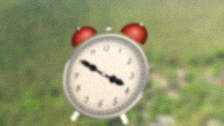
h=3 m=50
